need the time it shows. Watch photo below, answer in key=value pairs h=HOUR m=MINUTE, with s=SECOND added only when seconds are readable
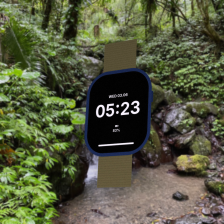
h=5 m=23
